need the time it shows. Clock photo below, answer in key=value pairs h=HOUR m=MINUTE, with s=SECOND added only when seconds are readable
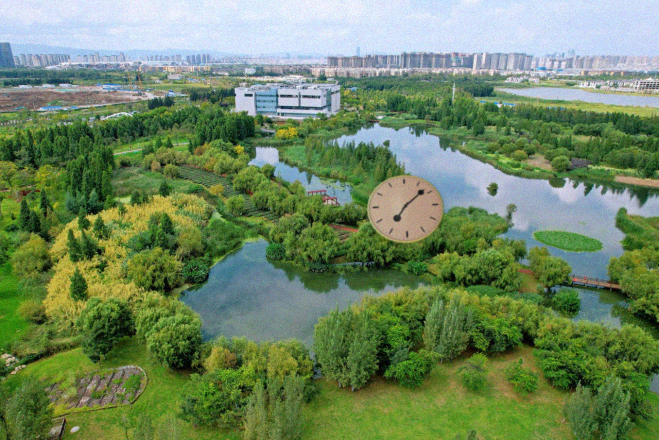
h=7 m=8
